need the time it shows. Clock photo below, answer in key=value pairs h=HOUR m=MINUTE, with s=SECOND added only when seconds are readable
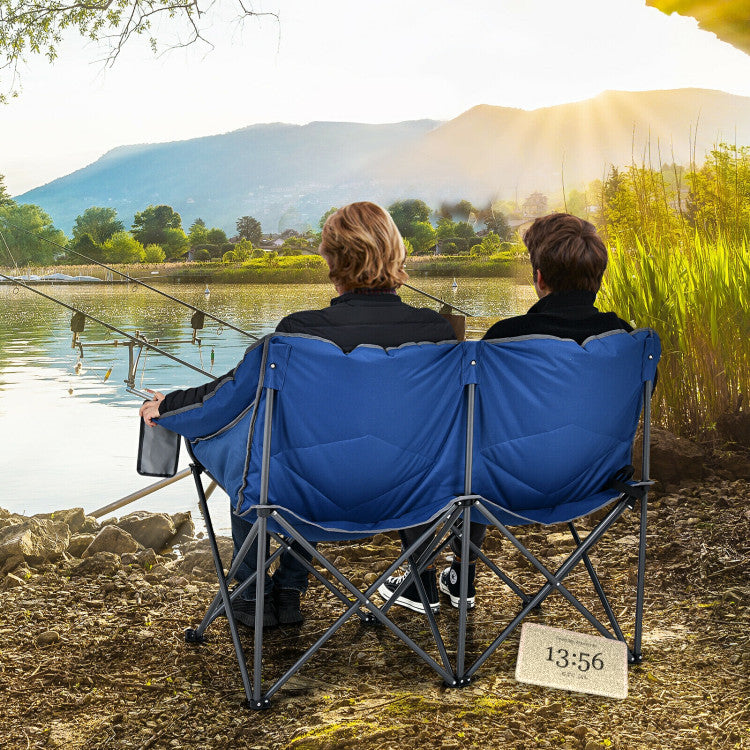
h=13 m=56
